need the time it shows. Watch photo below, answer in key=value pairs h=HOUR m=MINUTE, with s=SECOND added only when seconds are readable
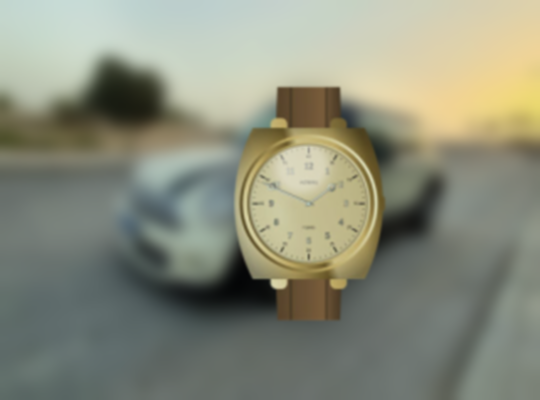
h=1 m=49
